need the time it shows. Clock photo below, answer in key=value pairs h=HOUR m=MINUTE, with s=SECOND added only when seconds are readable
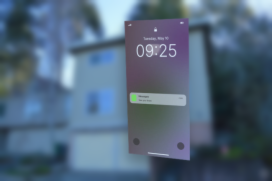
h=9 m=25
